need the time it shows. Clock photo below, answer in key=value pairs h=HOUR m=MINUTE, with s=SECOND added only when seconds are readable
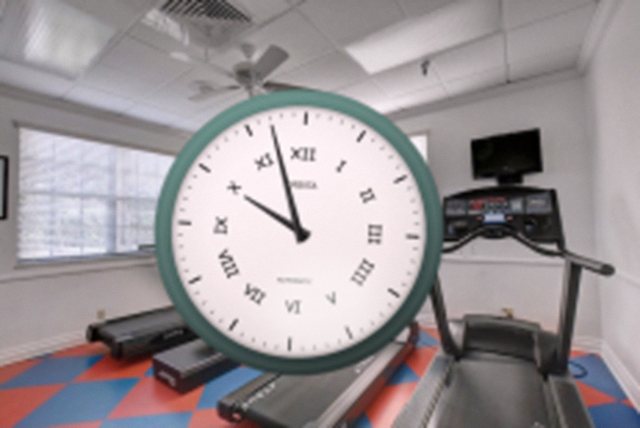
h=9 m=57
